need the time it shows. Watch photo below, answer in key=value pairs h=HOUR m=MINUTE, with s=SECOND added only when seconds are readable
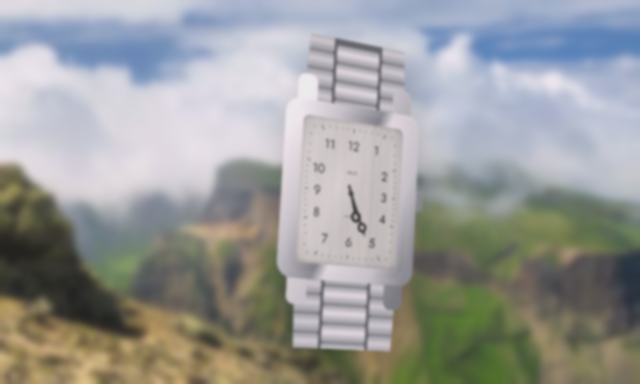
h=5 m=26
